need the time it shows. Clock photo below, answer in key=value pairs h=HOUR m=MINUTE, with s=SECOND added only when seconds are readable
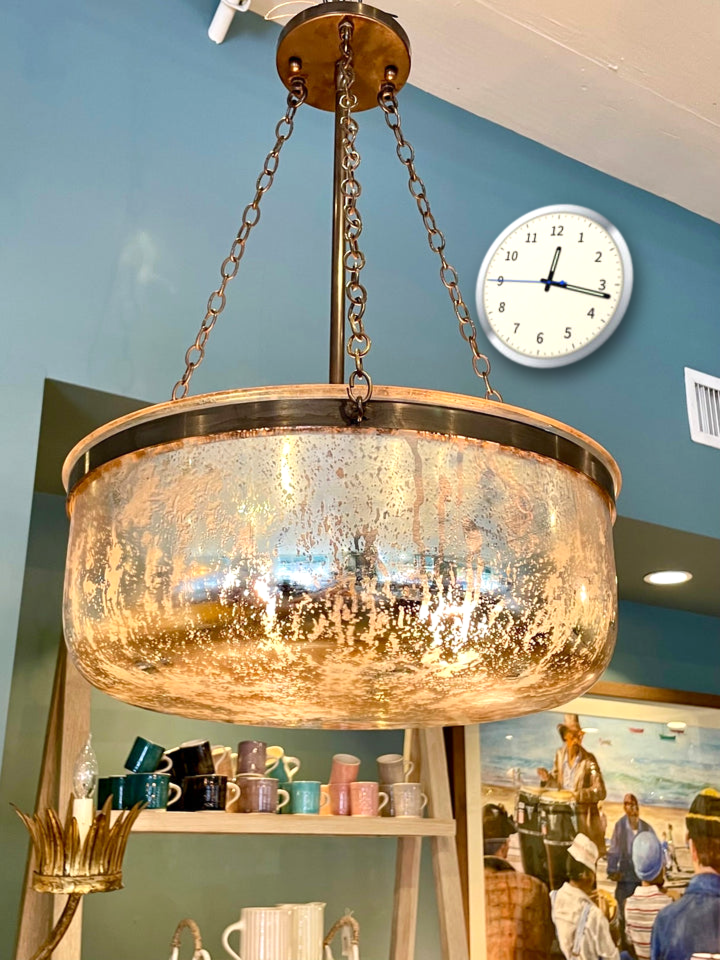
h=12 m=16 s=45
